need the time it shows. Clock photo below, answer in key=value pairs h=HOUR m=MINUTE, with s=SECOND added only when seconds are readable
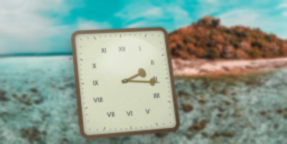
h=2 m=16
